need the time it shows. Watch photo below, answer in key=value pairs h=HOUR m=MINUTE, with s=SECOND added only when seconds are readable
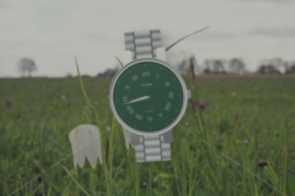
h=8 m=43
